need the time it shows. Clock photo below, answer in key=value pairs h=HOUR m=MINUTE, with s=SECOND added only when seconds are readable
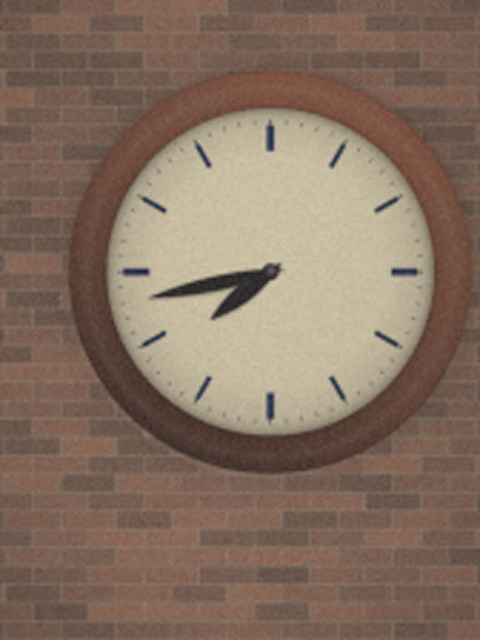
h=7 m=43
